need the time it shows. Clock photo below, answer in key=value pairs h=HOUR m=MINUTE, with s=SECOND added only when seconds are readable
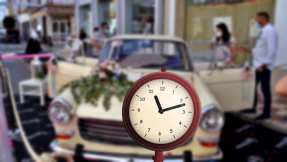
h=11 m=12
